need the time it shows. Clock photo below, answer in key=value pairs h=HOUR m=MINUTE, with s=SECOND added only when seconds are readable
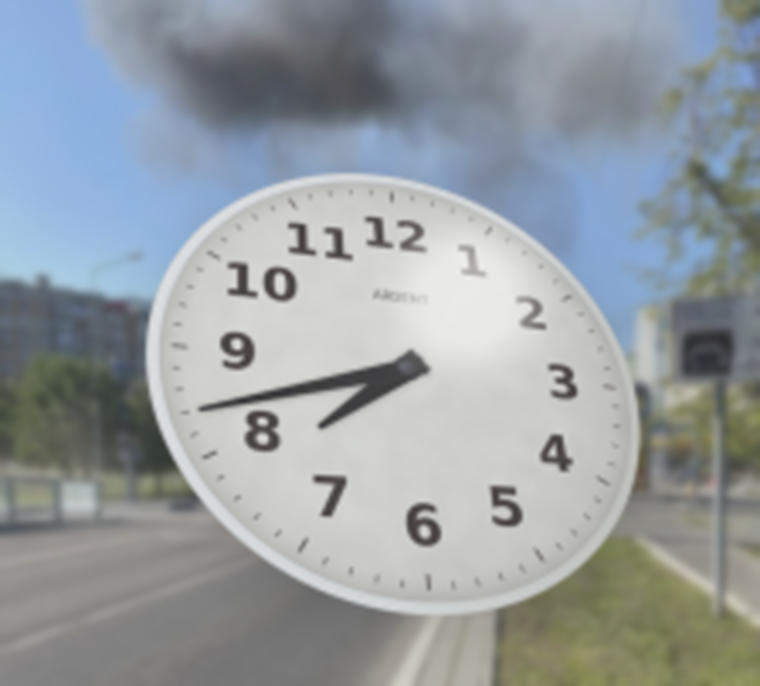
h=7 m=42
